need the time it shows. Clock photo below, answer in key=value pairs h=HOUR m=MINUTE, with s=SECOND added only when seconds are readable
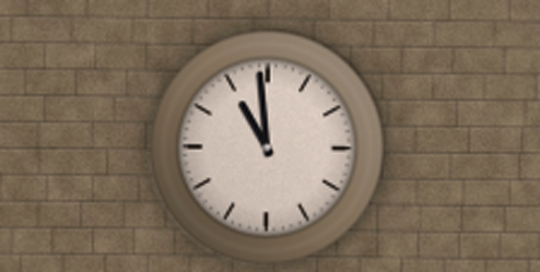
h=10 m=59
